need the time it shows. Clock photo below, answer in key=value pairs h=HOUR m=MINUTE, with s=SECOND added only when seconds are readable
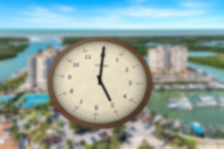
h=5 m=0
